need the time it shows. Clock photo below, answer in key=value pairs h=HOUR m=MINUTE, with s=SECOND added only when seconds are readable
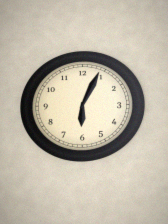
h=6 m=4
